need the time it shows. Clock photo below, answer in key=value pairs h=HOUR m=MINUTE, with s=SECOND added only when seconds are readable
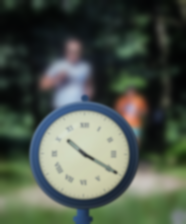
h=10 m=20
